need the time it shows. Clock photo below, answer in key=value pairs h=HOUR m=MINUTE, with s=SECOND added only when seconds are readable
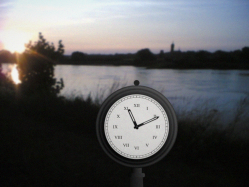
h=11 m=11
